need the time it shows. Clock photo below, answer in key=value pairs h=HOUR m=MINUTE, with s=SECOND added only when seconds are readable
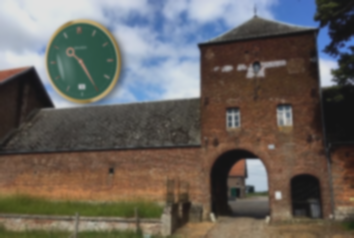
h=10 m=25
